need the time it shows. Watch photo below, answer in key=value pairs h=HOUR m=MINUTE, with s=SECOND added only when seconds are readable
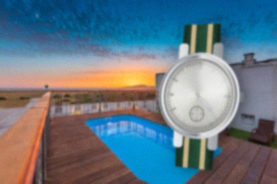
h=4 m=23
